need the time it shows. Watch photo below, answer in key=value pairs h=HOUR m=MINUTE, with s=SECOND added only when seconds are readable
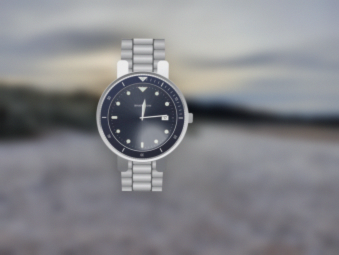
h=12 m=14
